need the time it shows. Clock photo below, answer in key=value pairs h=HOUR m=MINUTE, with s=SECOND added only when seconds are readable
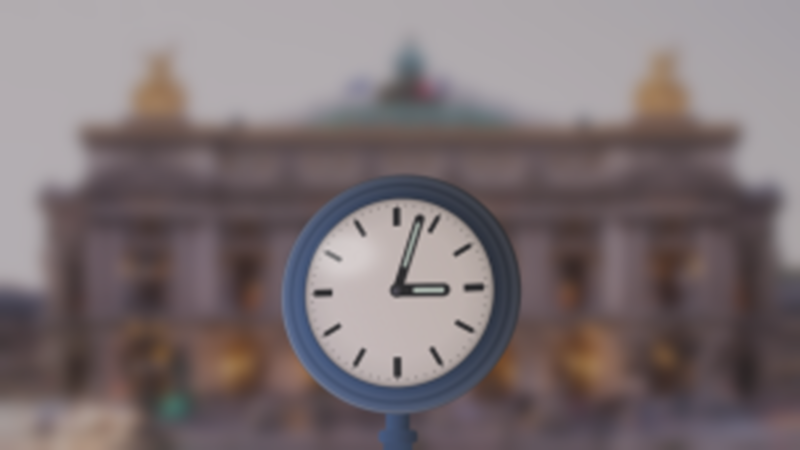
h=3 m=3
